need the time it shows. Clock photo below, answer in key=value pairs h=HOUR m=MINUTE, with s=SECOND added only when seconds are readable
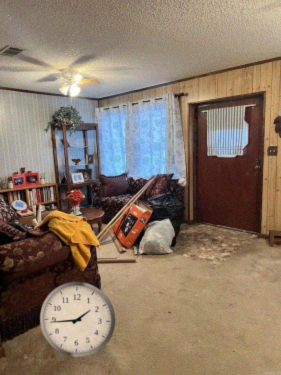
h=1 m=44
